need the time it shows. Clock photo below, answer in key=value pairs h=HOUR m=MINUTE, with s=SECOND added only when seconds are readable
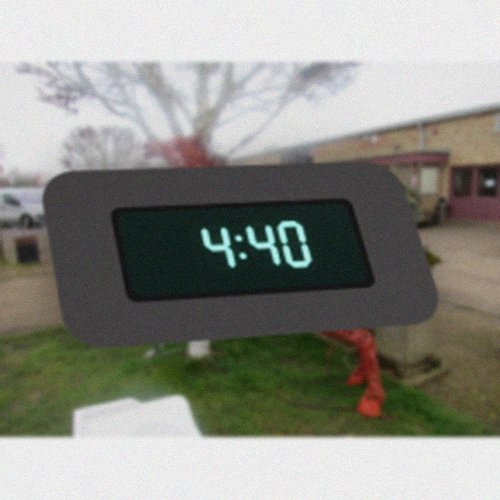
h=4 m=40
